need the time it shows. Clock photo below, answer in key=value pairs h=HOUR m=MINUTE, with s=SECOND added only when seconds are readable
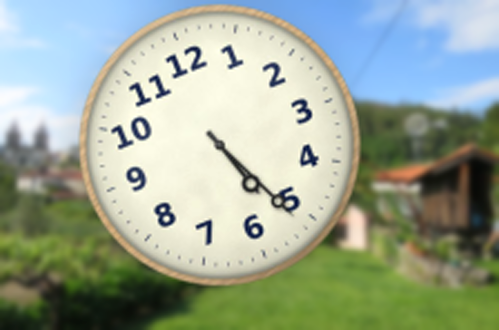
h=5 m=26
